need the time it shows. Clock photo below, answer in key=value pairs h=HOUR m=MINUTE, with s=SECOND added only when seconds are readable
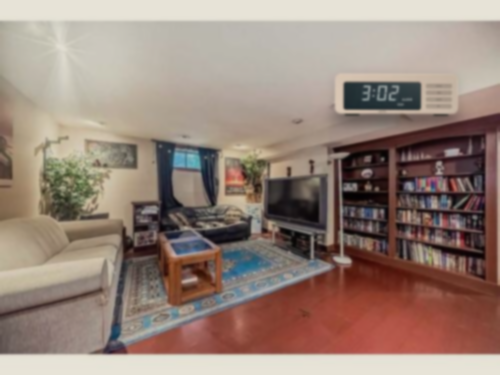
h=3 m=2
